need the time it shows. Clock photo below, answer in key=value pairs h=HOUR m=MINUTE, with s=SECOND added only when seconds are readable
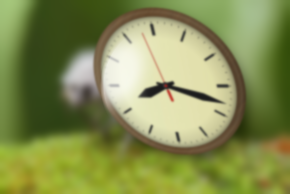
h=8 m=17 s=58
